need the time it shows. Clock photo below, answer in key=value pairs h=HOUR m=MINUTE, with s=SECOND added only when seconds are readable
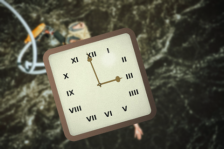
h=2 m=59
